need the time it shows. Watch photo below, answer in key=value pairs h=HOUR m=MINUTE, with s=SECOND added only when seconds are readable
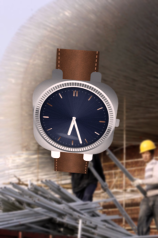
h=6 m=27
